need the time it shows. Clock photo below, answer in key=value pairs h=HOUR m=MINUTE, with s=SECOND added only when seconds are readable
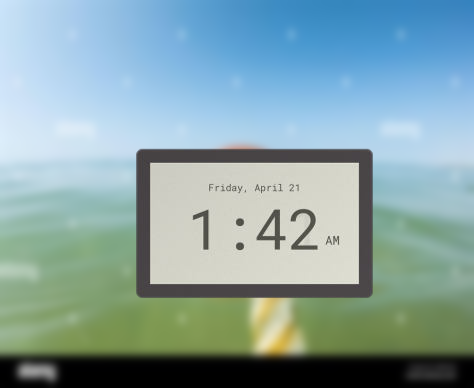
h=1 m=42
